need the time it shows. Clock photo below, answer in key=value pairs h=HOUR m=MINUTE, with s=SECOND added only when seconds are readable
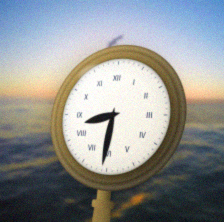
h=8 m=31
